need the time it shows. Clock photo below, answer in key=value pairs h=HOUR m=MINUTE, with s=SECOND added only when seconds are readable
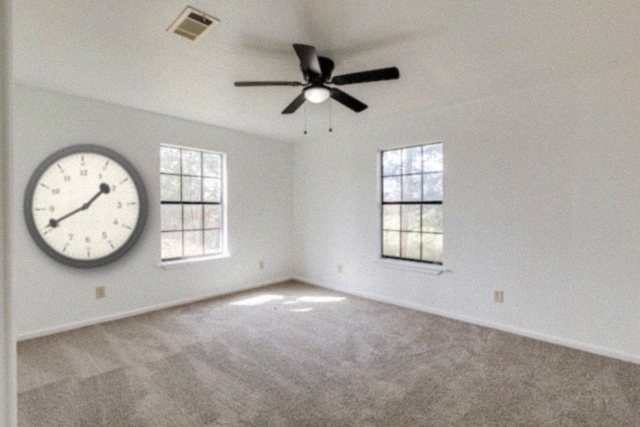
h=1 m=41
